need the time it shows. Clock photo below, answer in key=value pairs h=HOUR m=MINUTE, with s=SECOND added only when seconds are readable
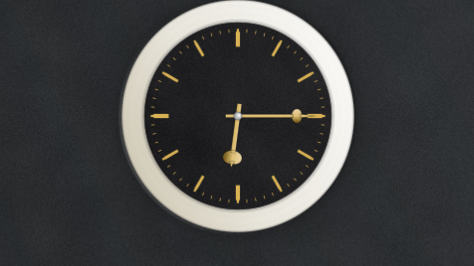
h=6 m=15
